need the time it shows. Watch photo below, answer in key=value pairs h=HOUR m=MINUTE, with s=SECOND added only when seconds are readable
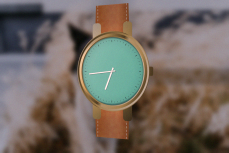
h=6 m=44
